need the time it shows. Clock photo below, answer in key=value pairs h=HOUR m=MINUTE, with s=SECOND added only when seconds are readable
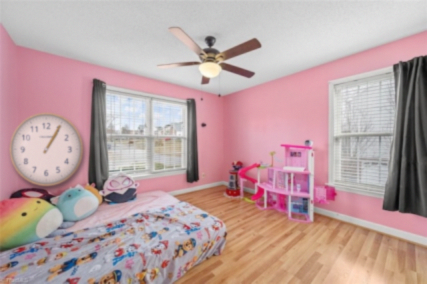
h=1 m=5
